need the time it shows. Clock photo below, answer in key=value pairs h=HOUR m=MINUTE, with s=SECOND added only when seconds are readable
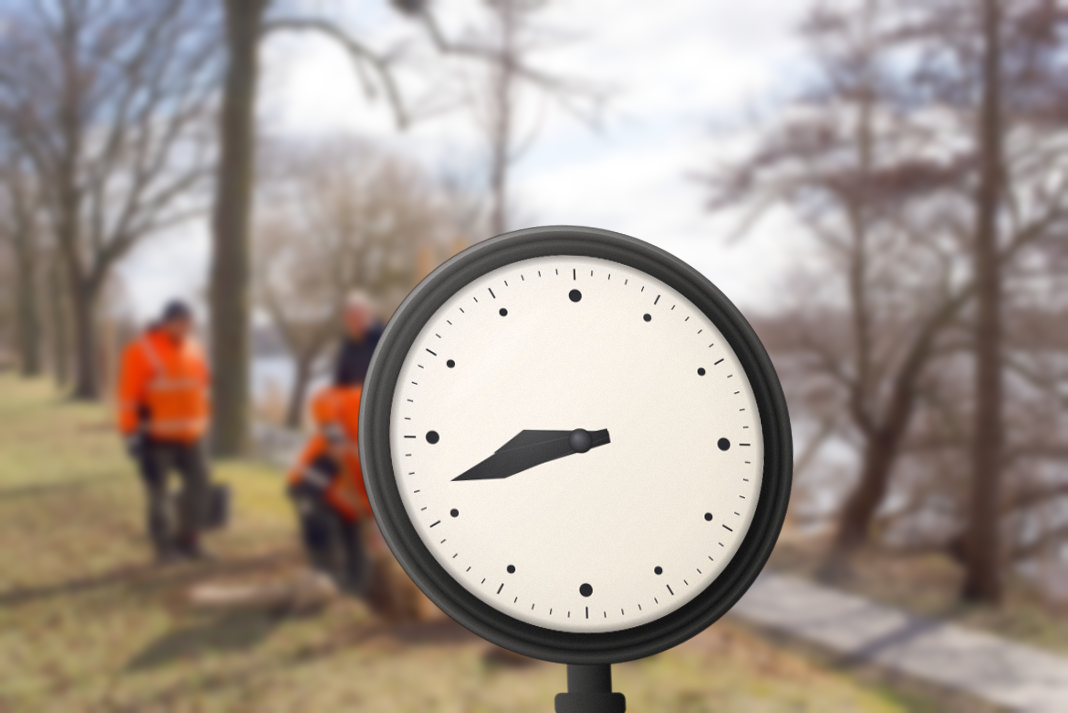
h=8 m=42
